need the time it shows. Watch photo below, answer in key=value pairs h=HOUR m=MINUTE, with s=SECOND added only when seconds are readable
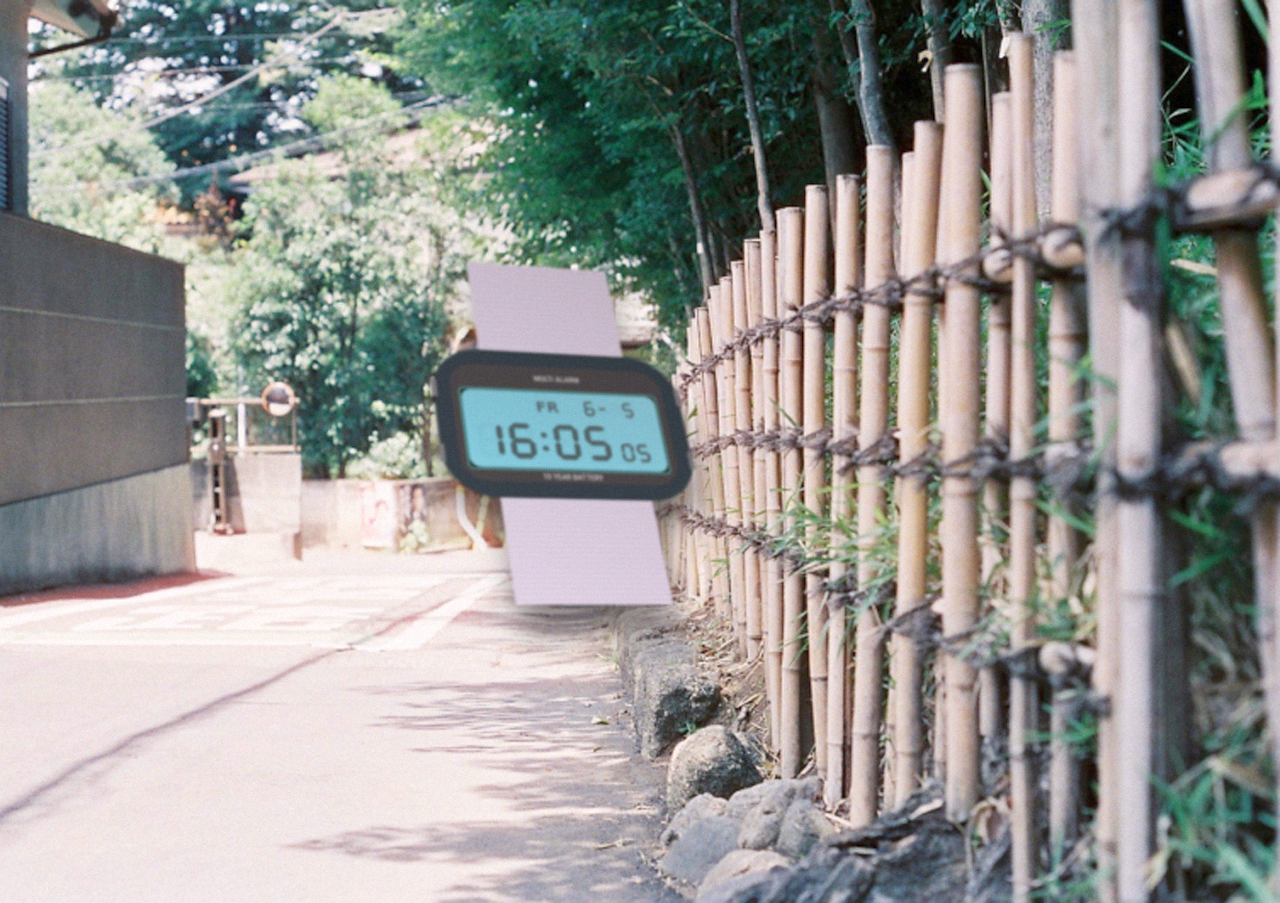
h=16 m=5 s=5
